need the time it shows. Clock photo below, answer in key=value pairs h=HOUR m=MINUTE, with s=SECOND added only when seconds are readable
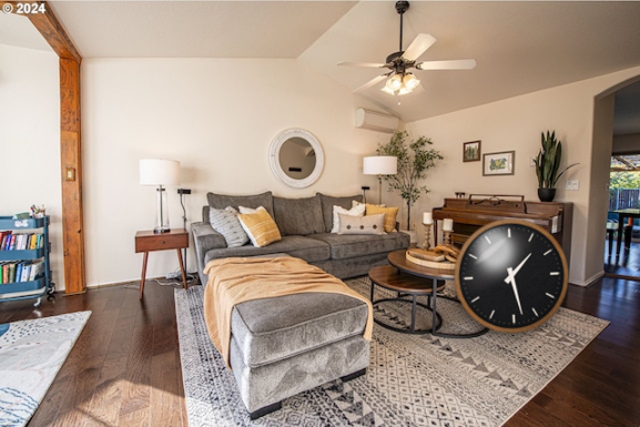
h=1 m=28
